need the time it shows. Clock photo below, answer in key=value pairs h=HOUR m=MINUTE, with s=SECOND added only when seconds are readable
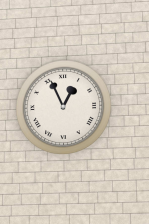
h=12 m=56
